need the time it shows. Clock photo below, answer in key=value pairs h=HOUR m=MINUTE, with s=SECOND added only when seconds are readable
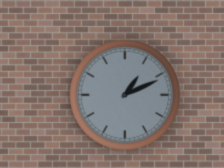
h=1 m=11
